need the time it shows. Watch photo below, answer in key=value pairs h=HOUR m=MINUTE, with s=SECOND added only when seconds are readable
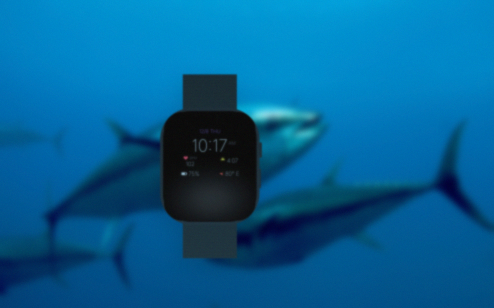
h=10 m=17
